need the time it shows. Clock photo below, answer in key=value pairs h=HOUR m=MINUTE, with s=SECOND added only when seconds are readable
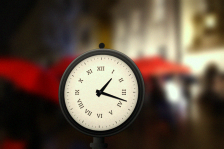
h=1 m=18
